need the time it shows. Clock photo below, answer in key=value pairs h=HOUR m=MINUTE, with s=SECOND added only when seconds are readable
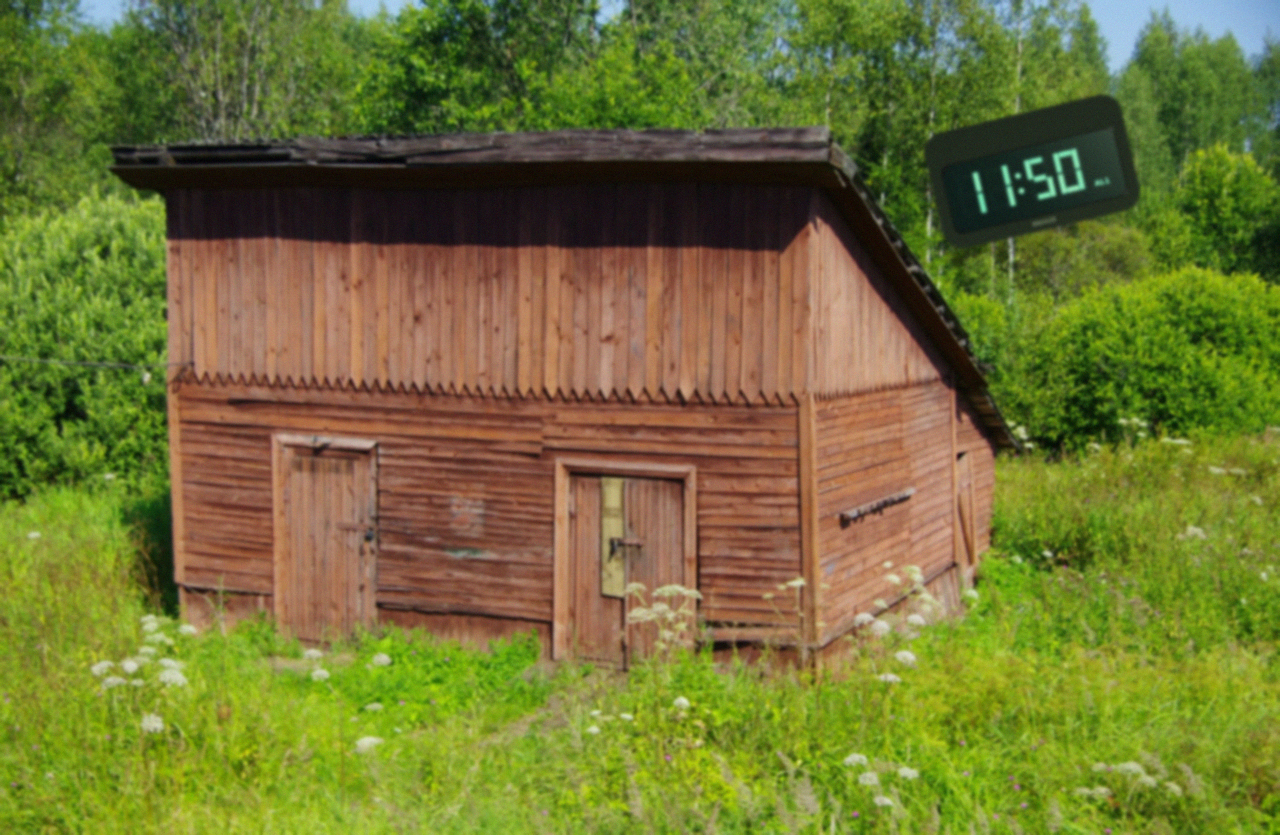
h=11 m=50
